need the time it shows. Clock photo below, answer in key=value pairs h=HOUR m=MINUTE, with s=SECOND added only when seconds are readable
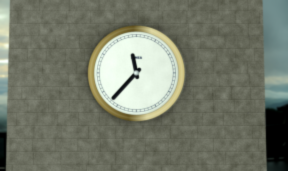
h=11 m=37
